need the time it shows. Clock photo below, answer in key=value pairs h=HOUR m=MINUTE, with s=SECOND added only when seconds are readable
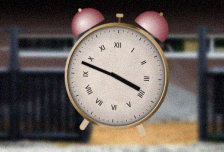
h=3 m=48
